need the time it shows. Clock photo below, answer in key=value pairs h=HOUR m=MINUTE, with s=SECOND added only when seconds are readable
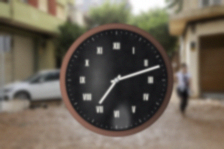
h=7 m=12
